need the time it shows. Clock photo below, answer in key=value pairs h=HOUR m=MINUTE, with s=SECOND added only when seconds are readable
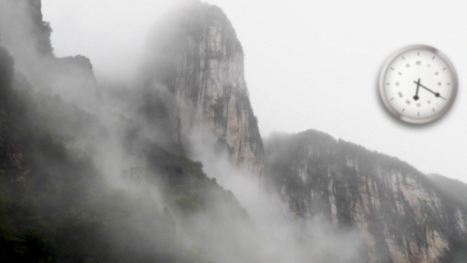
h=6 m=20
